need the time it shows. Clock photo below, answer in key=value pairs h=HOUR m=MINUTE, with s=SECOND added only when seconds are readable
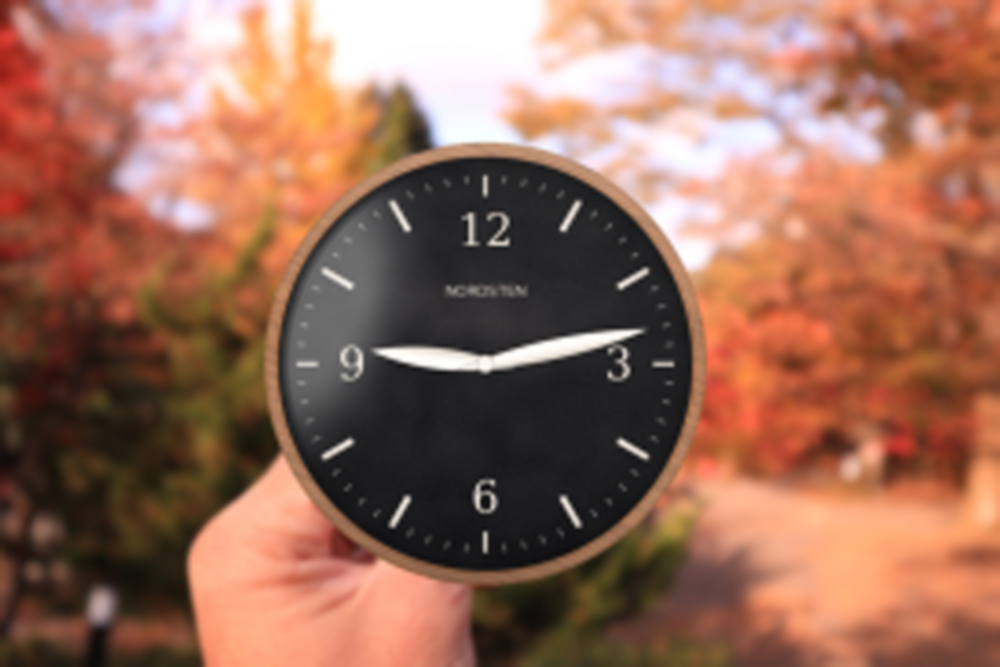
h=9 m=13
